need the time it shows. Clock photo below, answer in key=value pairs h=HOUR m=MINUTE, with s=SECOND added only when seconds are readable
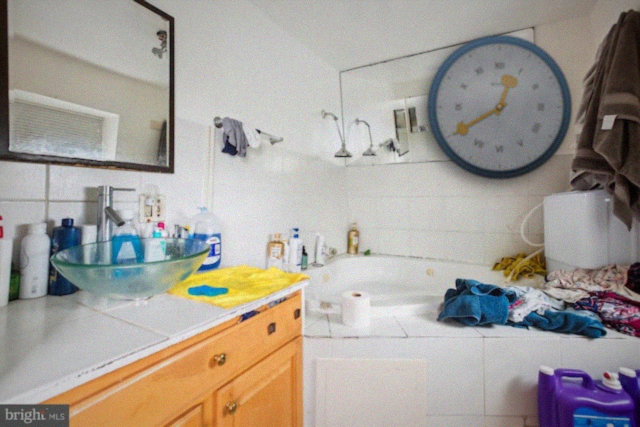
h=12 m=40
